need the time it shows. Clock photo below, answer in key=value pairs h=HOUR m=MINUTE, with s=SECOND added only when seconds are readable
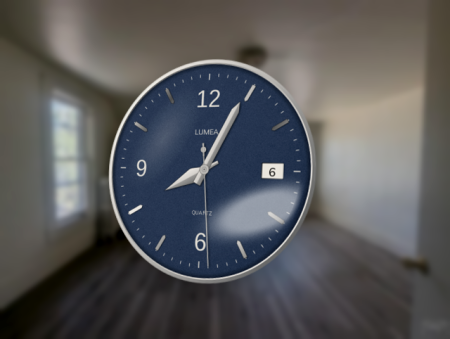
h=8 m=4 s=29
